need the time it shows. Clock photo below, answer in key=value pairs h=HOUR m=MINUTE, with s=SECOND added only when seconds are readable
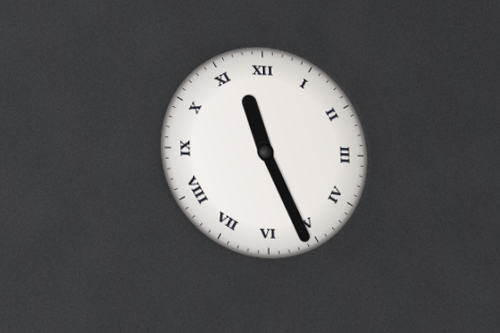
h=11 m=26
